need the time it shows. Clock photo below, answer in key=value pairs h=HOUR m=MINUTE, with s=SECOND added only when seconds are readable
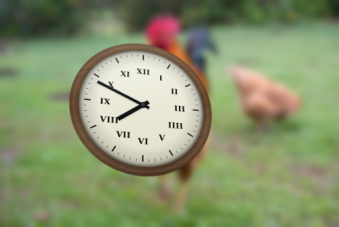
h=7 m=49
